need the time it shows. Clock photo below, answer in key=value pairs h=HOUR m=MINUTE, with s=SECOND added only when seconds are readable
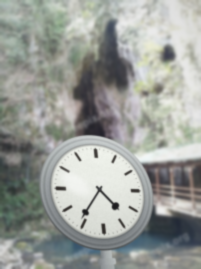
h=4 m=36
